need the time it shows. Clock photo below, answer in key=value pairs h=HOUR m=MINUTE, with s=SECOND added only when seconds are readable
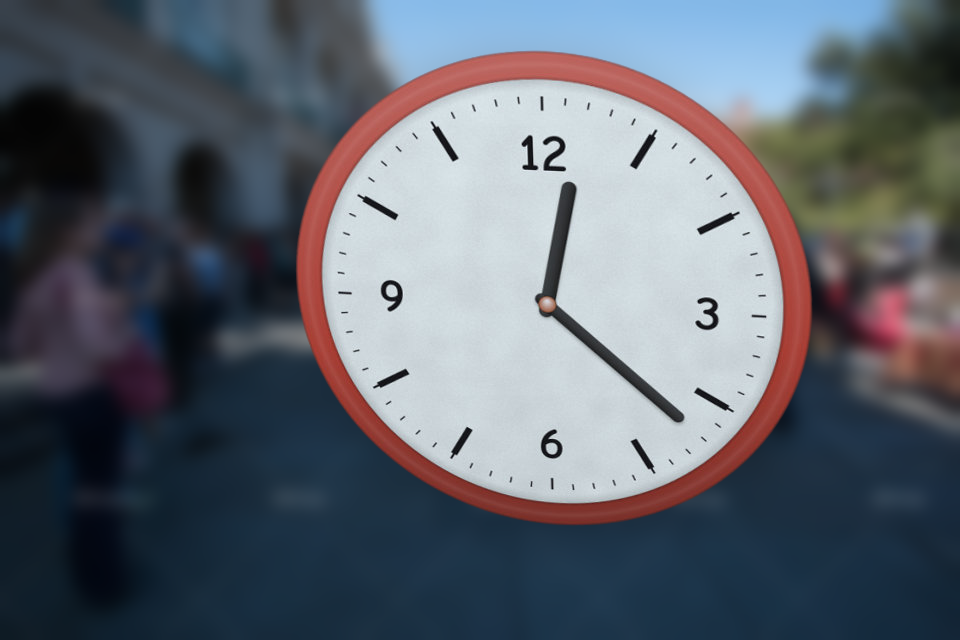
h=12 m=22
